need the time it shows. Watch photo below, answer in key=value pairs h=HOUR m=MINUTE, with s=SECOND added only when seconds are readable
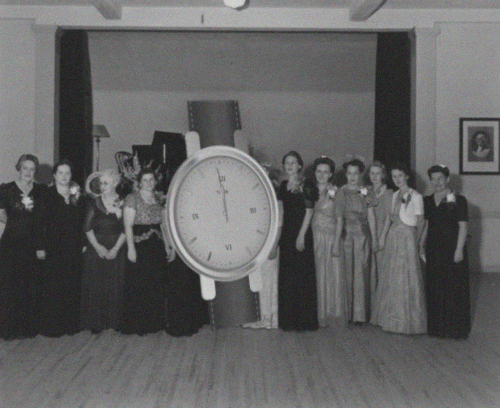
h=11 m=59
